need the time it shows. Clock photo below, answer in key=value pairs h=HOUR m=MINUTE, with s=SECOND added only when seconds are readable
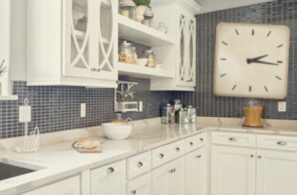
h=2 m=16
